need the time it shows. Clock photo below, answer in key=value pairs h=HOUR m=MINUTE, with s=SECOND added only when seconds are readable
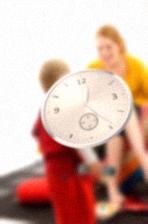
h=12 m=24
